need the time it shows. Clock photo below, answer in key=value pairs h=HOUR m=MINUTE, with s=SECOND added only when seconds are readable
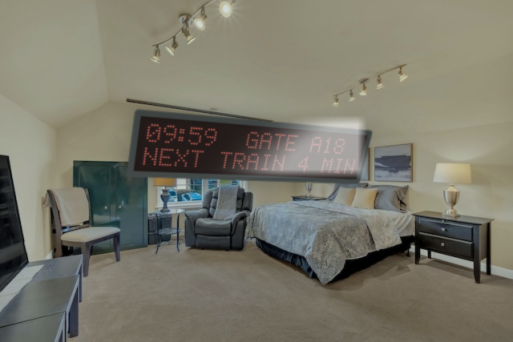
h=9 m=59
